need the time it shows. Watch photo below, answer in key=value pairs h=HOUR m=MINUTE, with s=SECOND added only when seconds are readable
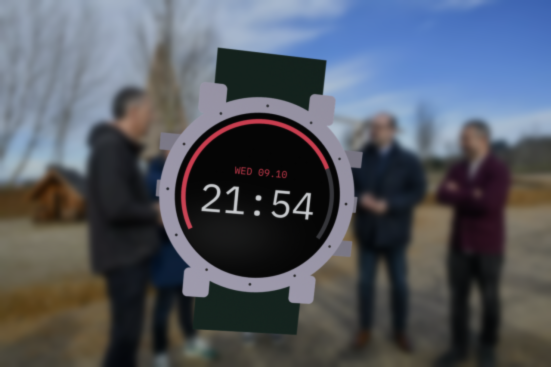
h=21 m=54
